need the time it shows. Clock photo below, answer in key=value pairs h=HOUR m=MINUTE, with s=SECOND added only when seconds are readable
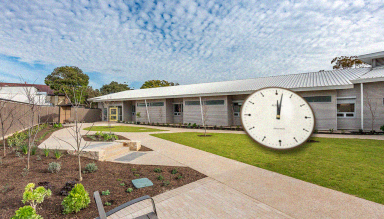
h=12 m=2
